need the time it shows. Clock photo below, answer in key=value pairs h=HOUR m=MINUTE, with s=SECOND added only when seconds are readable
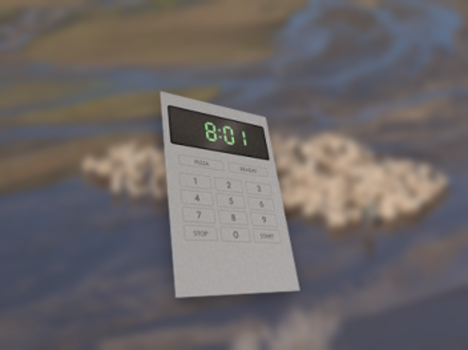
h=8 m=1
